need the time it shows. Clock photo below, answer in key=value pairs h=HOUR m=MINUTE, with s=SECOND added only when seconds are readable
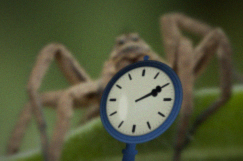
h=2 m=10
